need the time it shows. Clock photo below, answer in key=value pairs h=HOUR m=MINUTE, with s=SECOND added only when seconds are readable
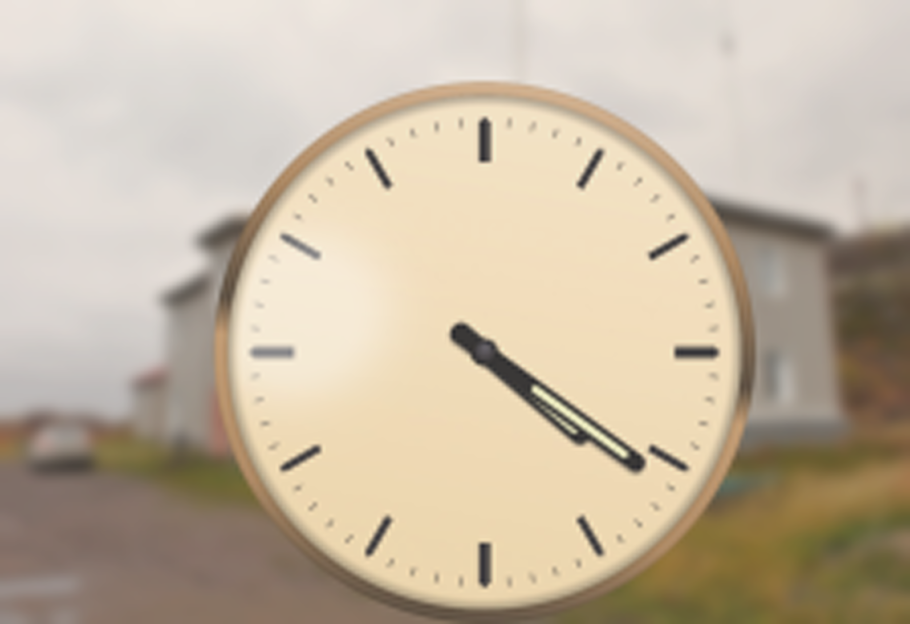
h=4 m=21
